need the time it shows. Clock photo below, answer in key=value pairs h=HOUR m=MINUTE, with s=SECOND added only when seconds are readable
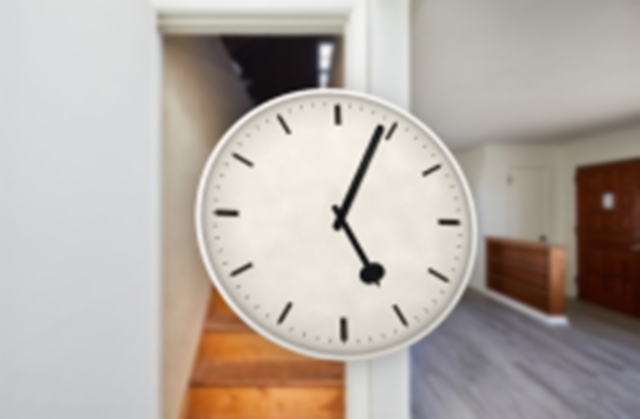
h=5 m=4
